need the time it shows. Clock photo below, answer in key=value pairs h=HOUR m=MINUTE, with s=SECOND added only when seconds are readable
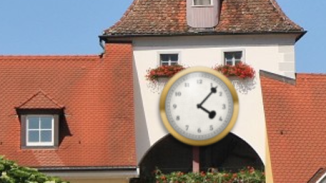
h=4 m=7
